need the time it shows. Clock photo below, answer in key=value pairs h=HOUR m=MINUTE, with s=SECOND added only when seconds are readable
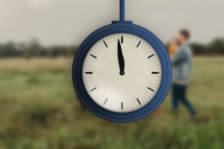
h=11 m=59
